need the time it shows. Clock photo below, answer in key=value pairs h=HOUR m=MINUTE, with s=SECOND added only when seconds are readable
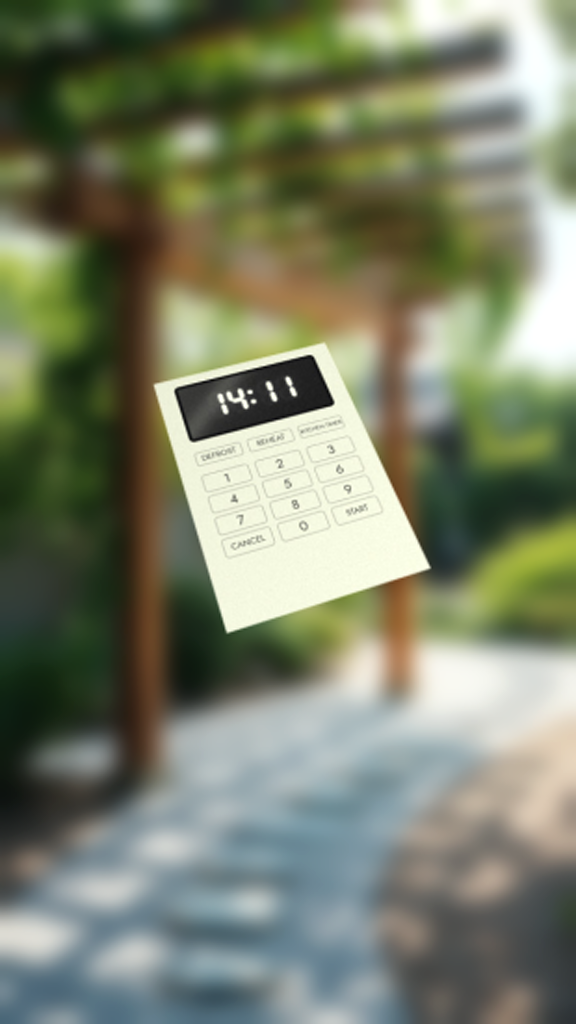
h=14 m=11
